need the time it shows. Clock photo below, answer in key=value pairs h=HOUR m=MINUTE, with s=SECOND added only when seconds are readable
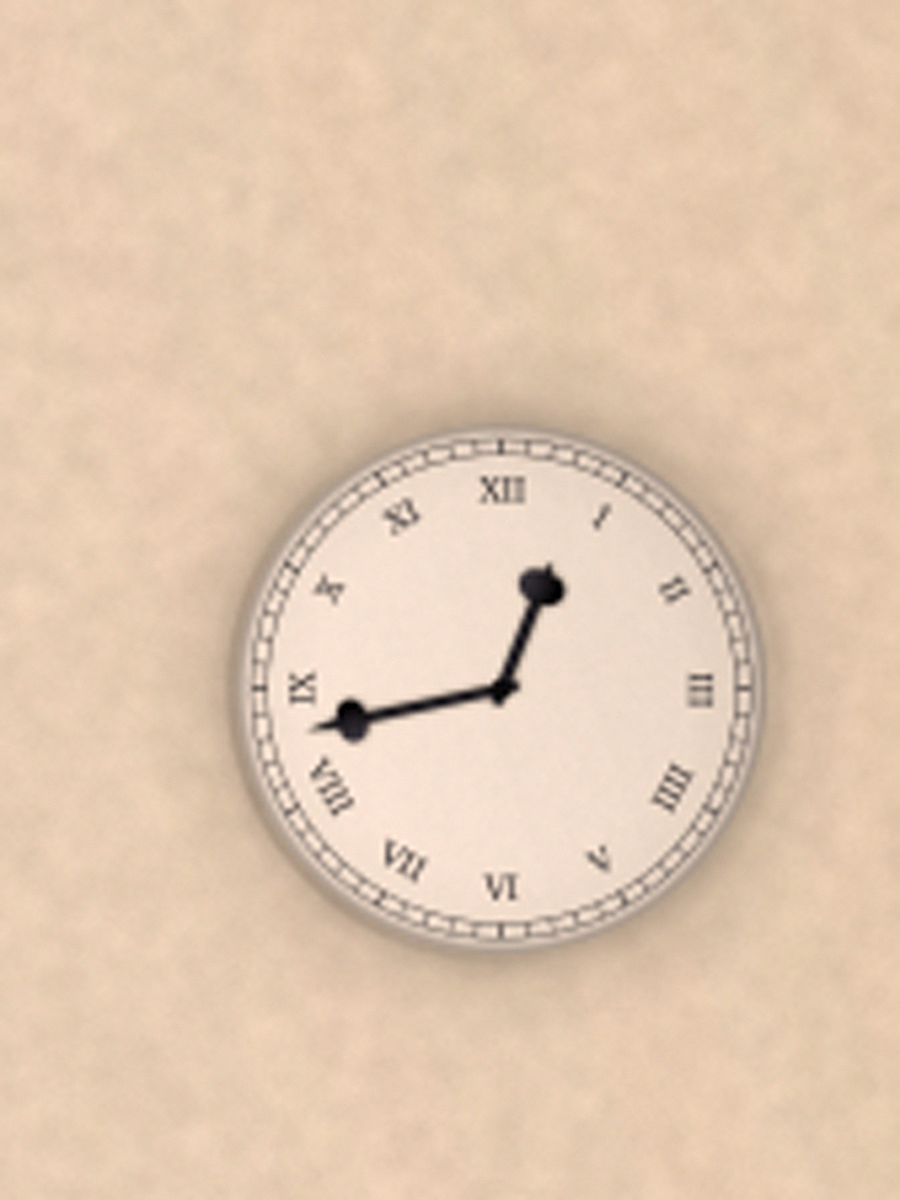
h=12 m=43
